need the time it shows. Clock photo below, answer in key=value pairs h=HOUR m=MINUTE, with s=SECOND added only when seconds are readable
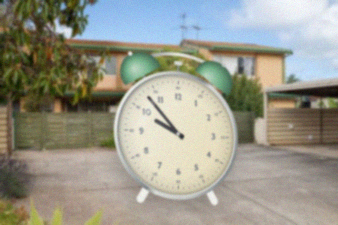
h=9 m=53
